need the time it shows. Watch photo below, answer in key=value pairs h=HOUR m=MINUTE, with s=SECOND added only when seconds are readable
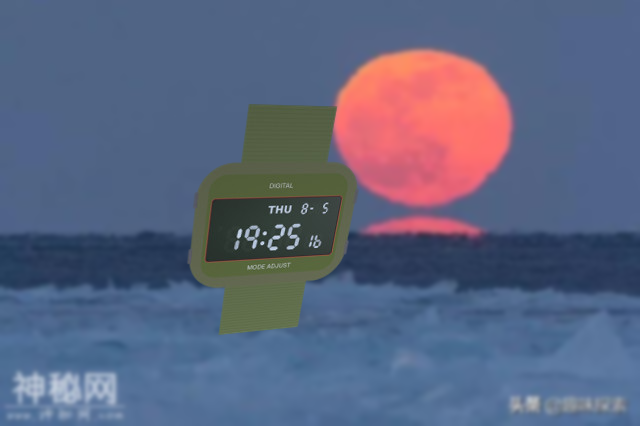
h=19 m=25 s=16
